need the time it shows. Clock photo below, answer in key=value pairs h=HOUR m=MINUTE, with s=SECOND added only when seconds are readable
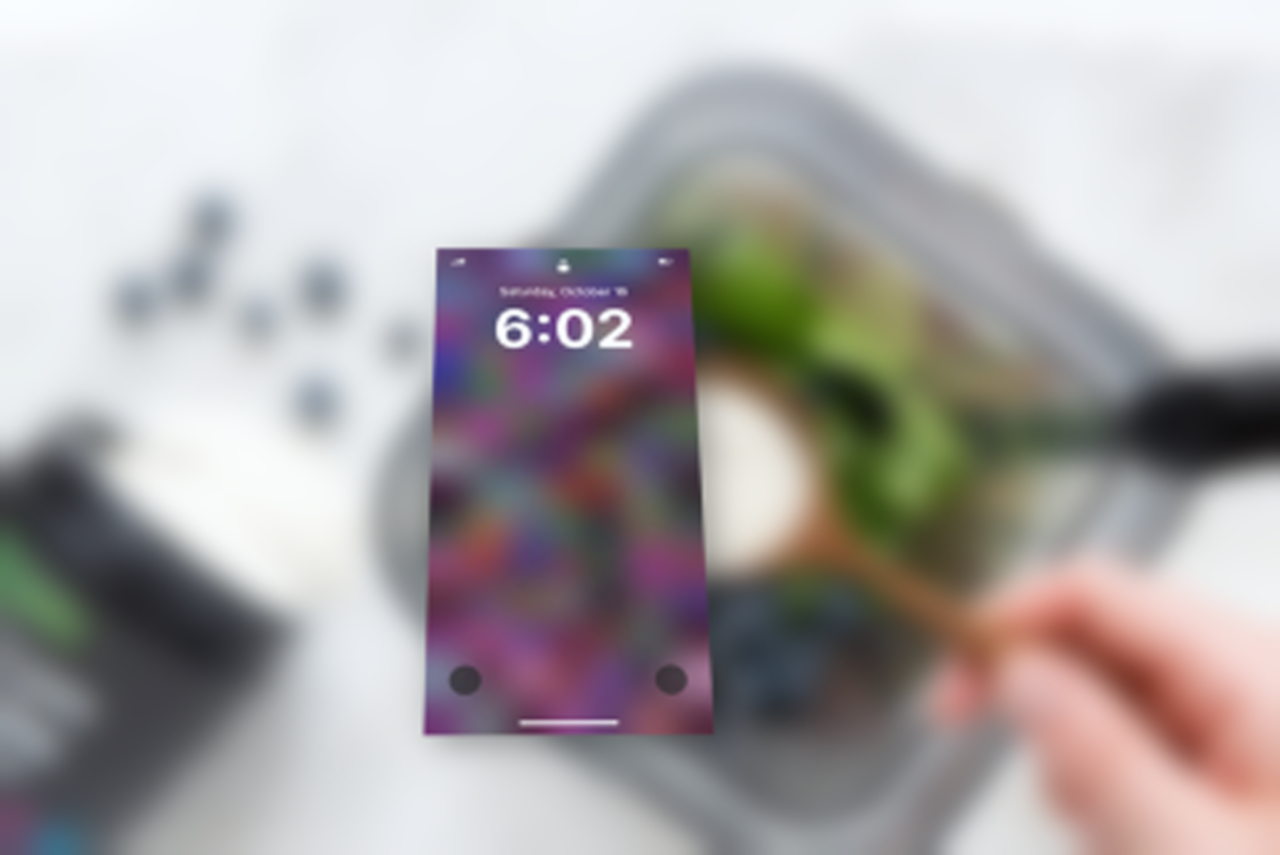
h=6 m=2
